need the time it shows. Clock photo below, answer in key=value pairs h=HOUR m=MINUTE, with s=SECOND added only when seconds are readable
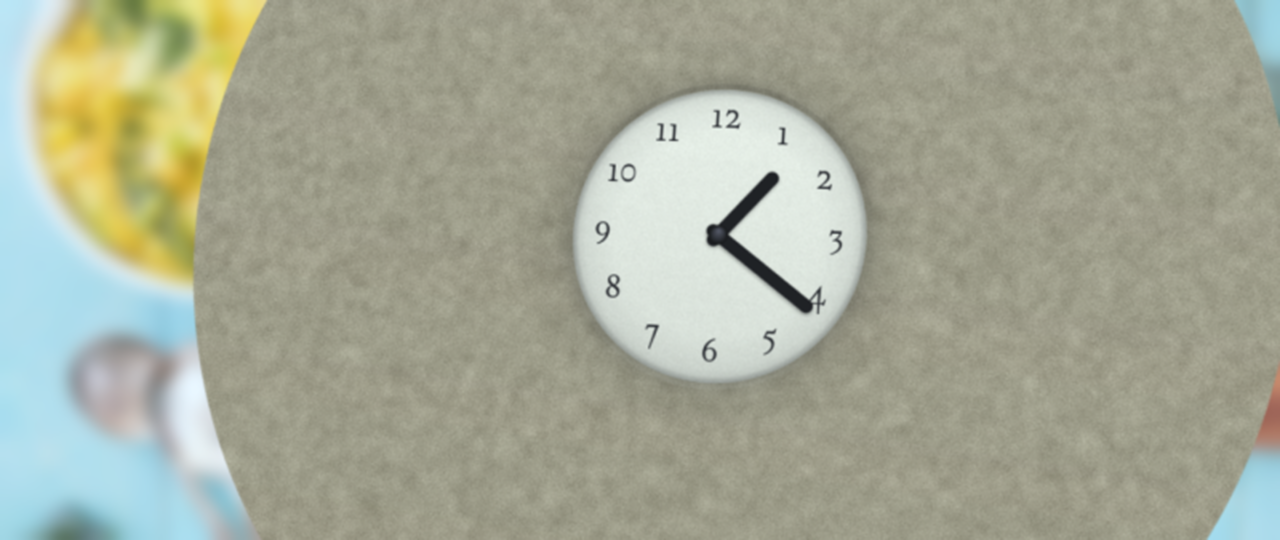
h=1 m=21
